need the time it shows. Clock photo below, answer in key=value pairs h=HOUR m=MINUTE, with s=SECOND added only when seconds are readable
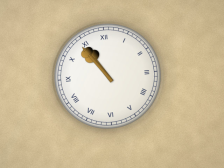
h=10 m=54
